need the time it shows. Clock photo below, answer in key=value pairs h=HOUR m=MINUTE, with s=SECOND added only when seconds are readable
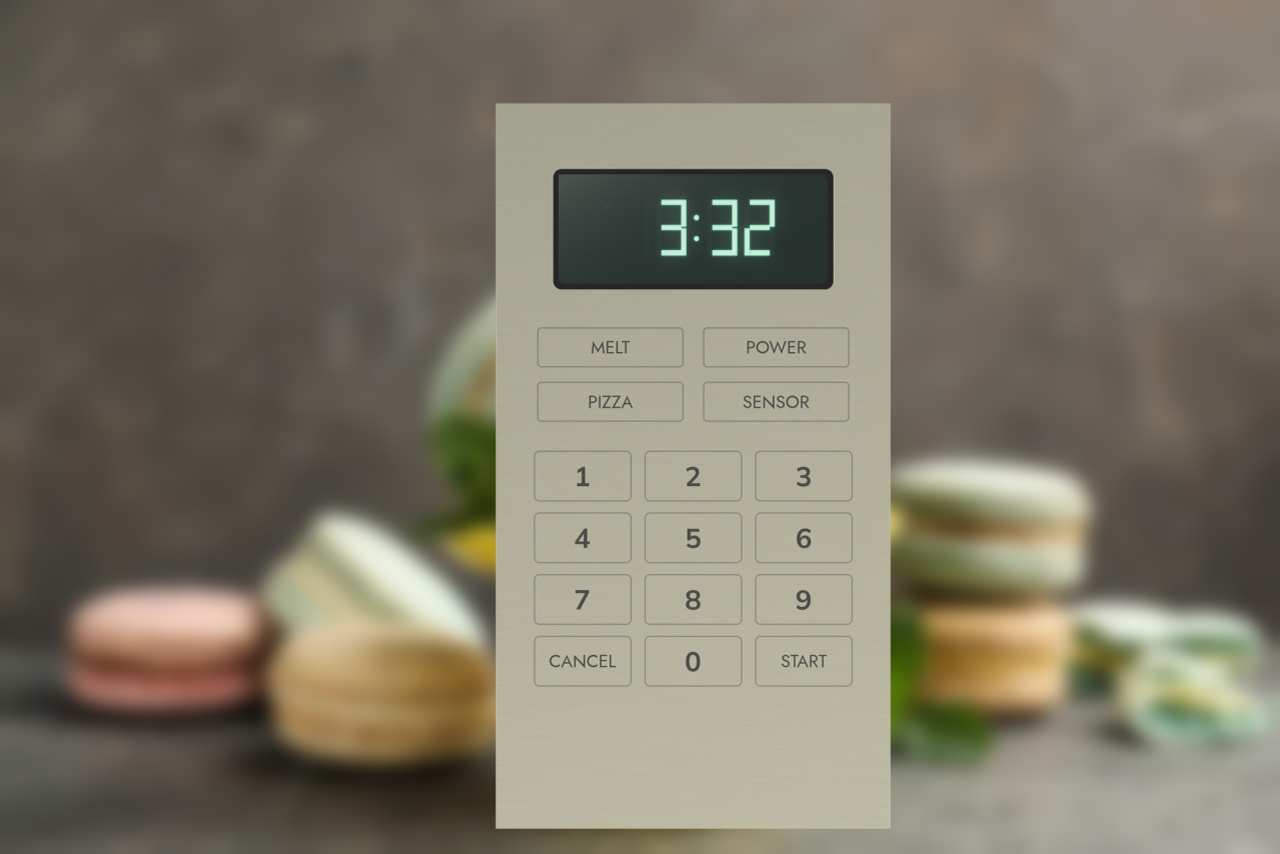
h=3 m=32
